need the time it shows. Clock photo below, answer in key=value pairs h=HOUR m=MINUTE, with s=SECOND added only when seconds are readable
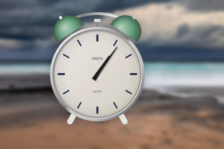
h=1 m=6
